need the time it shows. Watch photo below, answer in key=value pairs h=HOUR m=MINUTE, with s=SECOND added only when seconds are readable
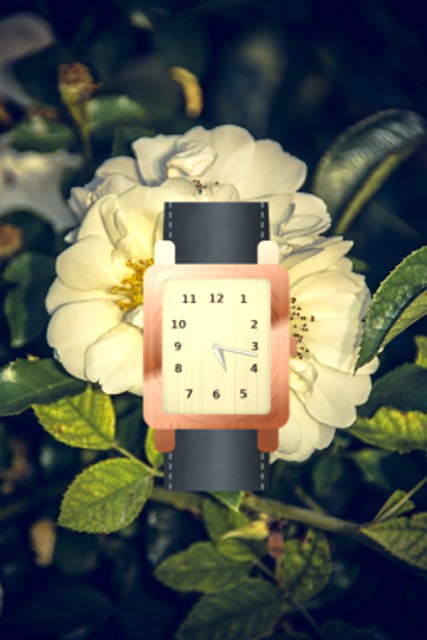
h=5 m=17
